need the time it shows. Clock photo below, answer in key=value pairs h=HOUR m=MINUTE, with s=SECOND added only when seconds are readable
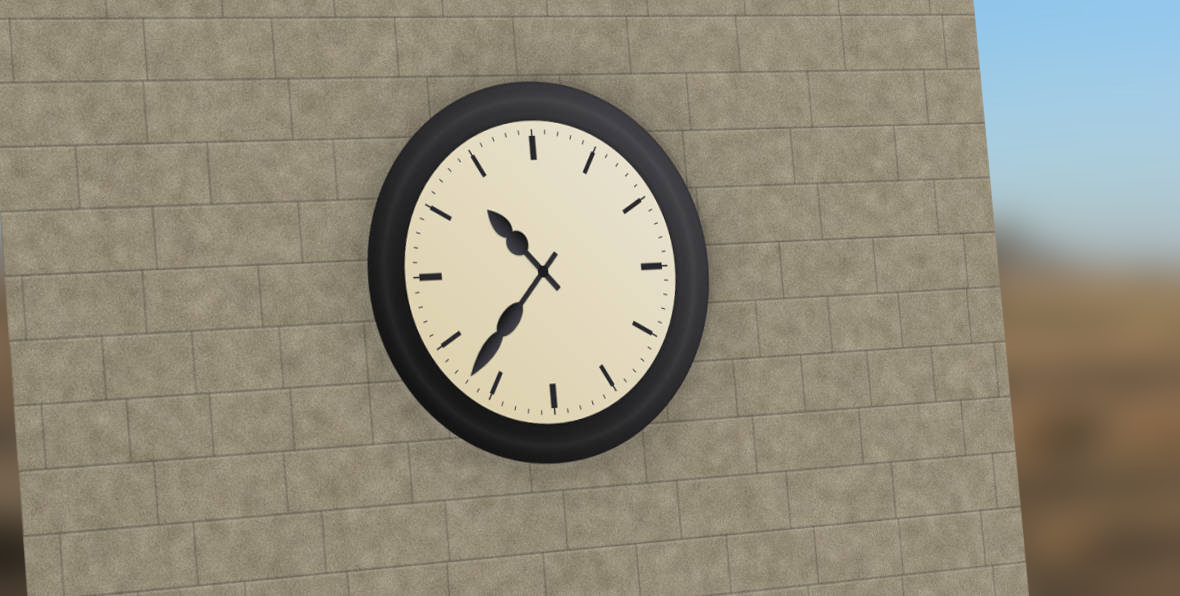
h=10 m=37
